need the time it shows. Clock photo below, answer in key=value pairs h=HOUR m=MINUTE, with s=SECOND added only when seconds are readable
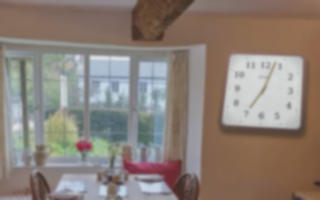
h=7 m=3
